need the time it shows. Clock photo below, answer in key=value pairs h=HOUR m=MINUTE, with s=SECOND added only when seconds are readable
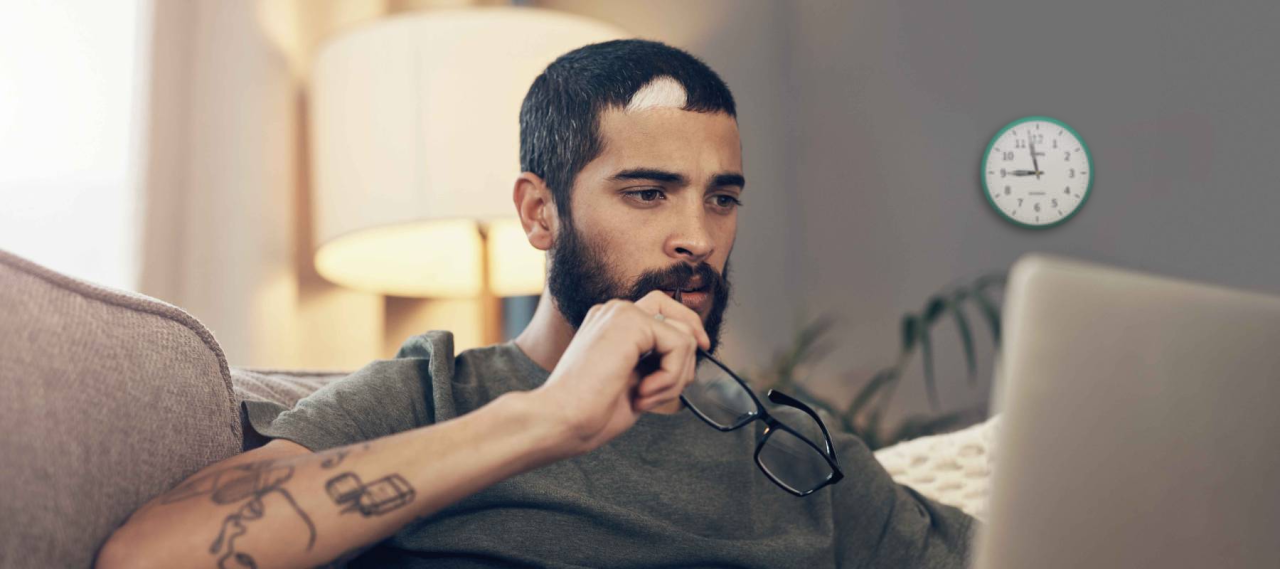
h=8 m=58
